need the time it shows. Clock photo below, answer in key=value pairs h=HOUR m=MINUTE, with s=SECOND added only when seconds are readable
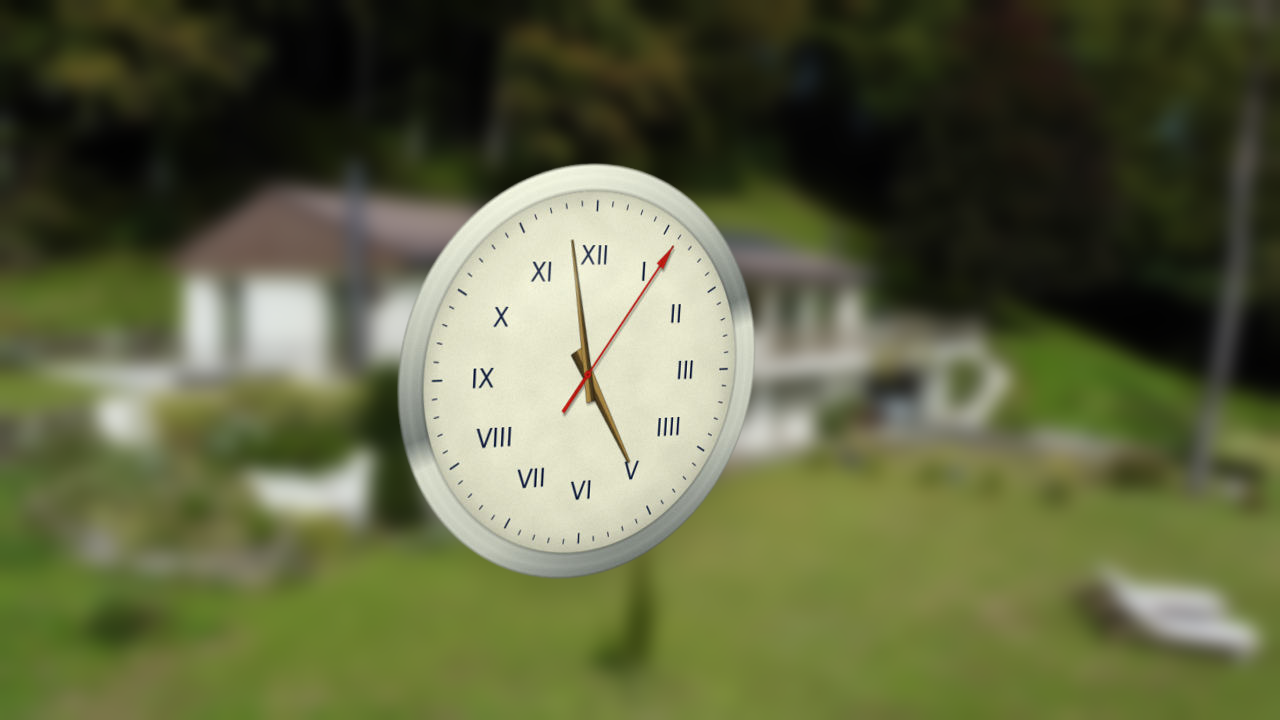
h=4 m=58 s=6
